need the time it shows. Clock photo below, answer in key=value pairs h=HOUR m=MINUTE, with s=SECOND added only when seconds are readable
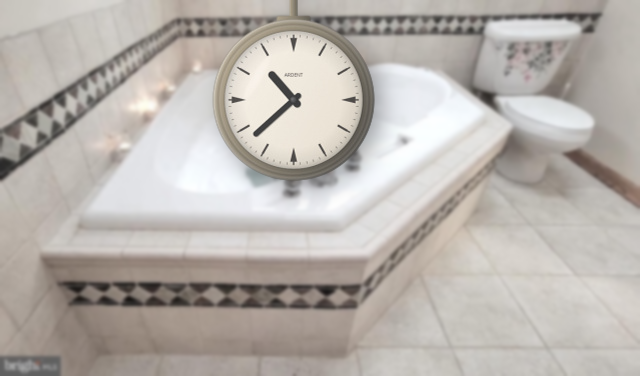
h=10 m=38
